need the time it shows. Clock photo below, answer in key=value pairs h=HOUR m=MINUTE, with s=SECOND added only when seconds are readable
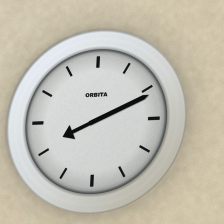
h=8 m=11
